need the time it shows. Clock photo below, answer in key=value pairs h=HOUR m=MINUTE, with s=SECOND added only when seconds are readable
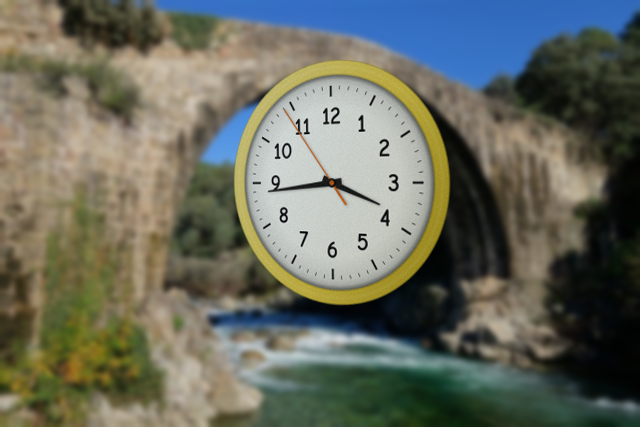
h=3 m=43 s=54
